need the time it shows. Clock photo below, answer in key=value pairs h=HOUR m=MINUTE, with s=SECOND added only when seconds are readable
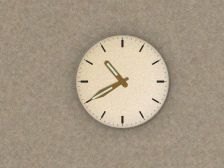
h=10 m=40
